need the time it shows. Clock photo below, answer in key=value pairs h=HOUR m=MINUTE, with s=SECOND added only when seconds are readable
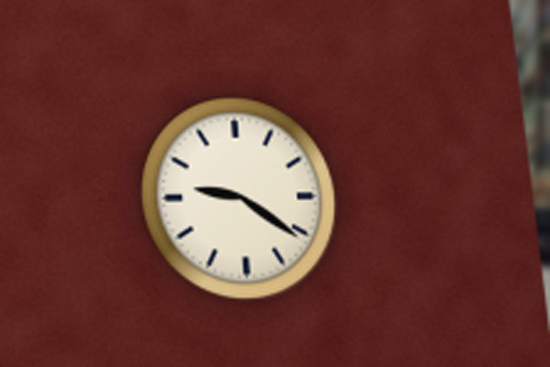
h=9 m=21
